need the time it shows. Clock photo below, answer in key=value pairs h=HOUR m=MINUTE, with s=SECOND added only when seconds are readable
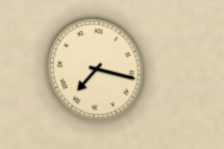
h=7 m=16
